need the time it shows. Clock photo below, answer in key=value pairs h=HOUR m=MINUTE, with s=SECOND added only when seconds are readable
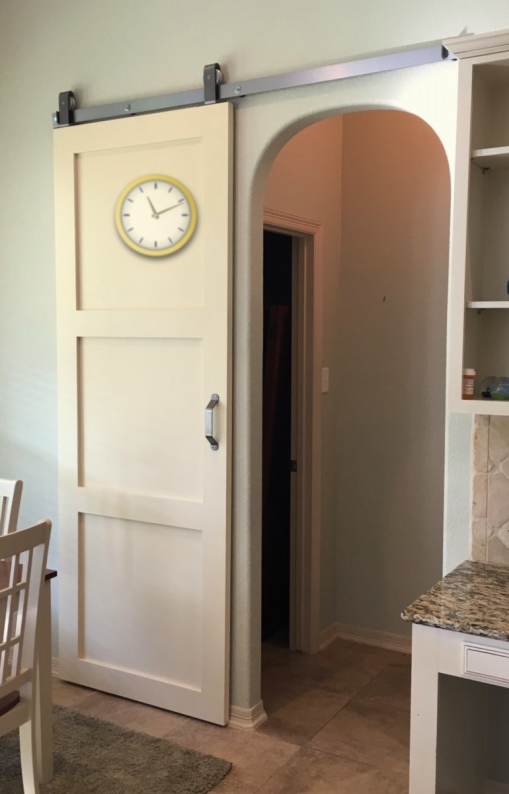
h=11 m=11
